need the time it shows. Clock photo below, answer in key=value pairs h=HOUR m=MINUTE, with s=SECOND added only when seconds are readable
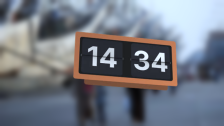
h=14 m=34
